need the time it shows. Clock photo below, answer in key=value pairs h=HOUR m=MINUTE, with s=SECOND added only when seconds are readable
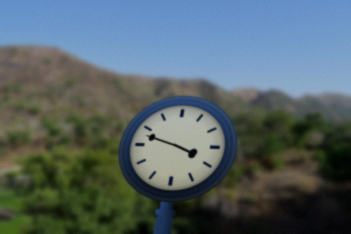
h=3 m=48
